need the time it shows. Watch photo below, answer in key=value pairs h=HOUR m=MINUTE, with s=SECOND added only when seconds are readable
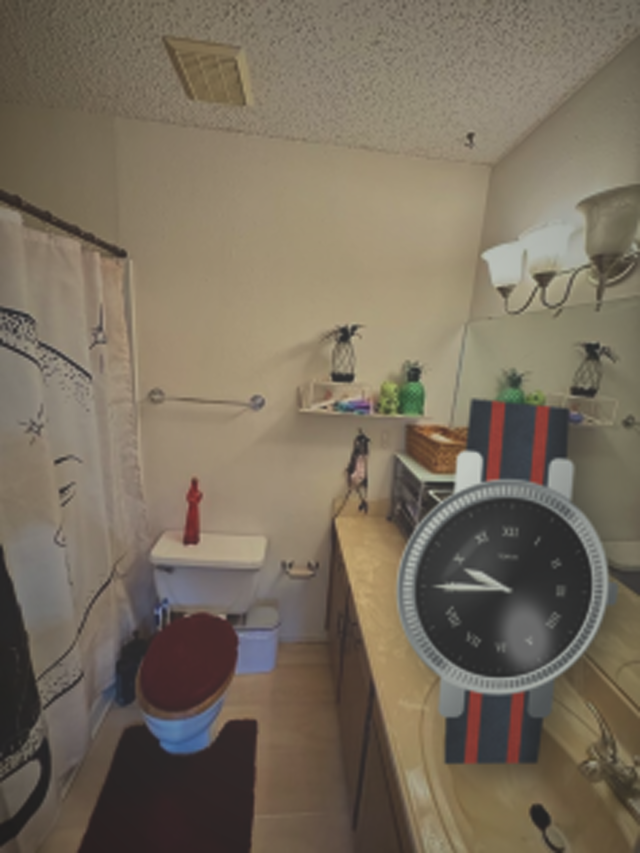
h=9 m=45
